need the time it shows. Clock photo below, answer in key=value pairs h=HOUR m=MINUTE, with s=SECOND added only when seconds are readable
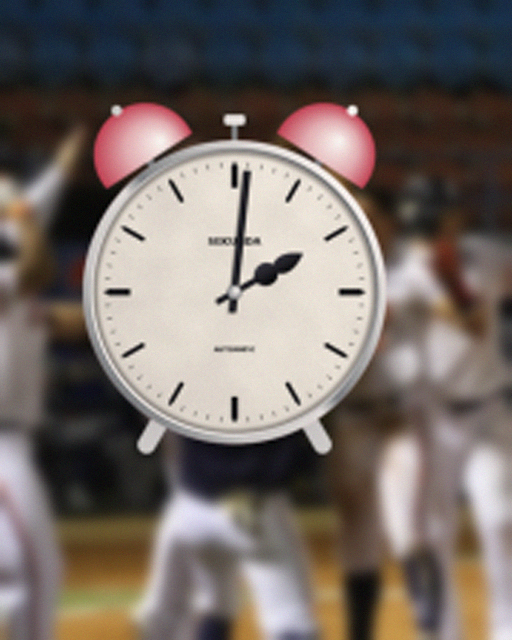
h=2 m=1
